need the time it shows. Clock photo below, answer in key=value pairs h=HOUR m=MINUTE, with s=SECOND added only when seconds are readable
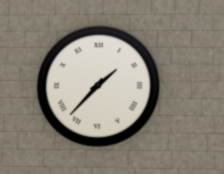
h=1 m=37
